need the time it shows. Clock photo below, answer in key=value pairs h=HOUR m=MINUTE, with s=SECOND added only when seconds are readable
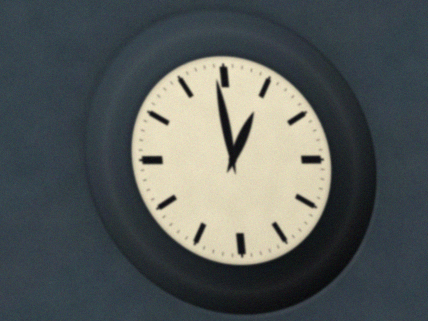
h=12 m=59
